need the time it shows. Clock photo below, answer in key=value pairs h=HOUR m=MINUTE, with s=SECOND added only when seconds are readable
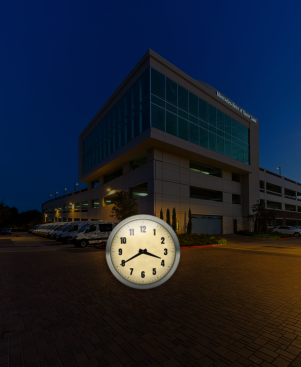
h=3 m=40
